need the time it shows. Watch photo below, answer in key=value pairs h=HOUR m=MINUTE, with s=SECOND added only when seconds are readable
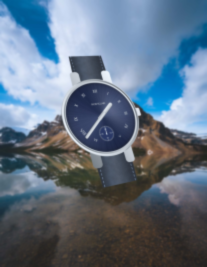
h=1 m=38
